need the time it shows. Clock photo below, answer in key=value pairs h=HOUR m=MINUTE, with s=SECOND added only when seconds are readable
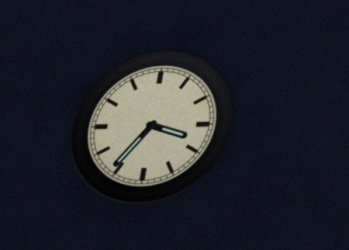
h=3 m=36
